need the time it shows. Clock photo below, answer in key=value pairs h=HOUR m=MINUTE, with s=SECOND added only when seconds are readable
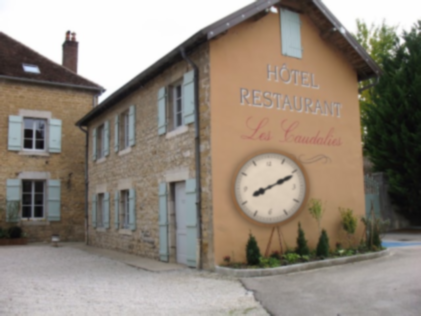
h=8 m=11
